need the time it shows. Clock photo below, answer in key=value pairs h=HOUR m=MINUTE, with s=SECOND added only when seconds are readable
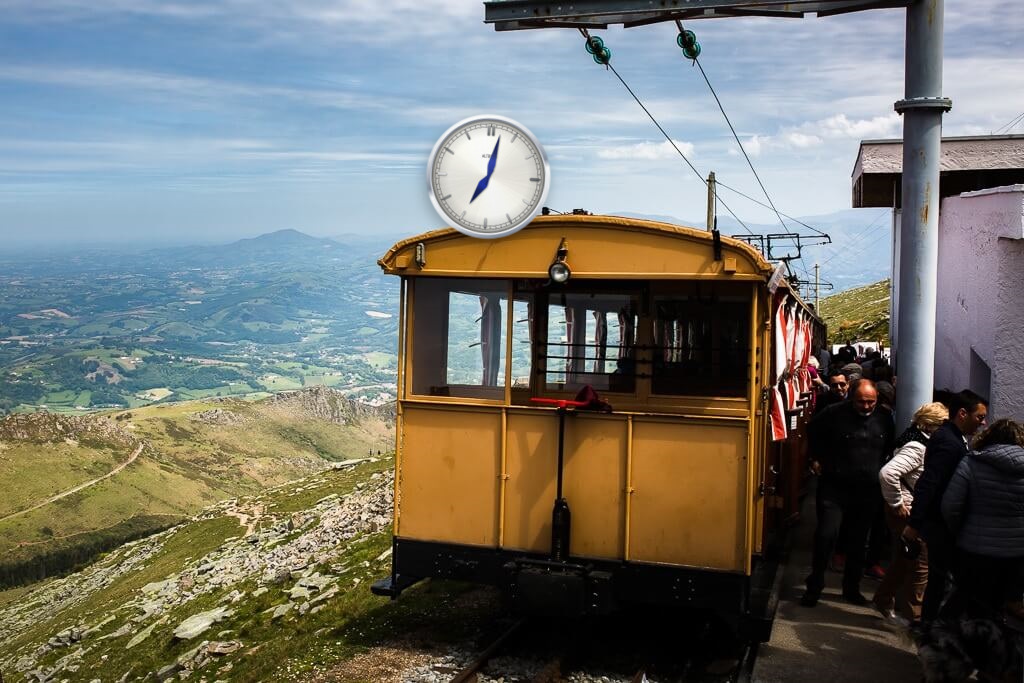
h=7 m=2
